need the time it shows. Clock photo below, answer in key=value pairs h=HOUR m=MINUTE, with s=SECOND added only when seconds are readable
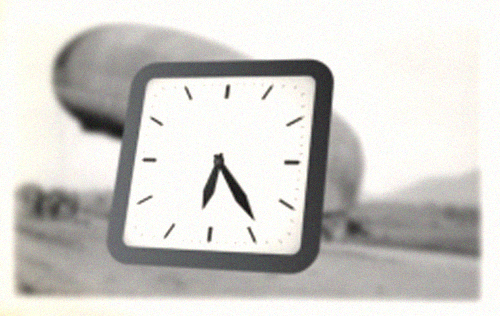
h=6 m=24
